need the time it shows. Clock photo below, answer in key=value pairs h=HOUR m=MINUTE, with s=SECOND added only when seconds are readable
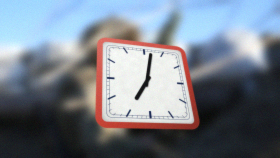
h=7 m=2
